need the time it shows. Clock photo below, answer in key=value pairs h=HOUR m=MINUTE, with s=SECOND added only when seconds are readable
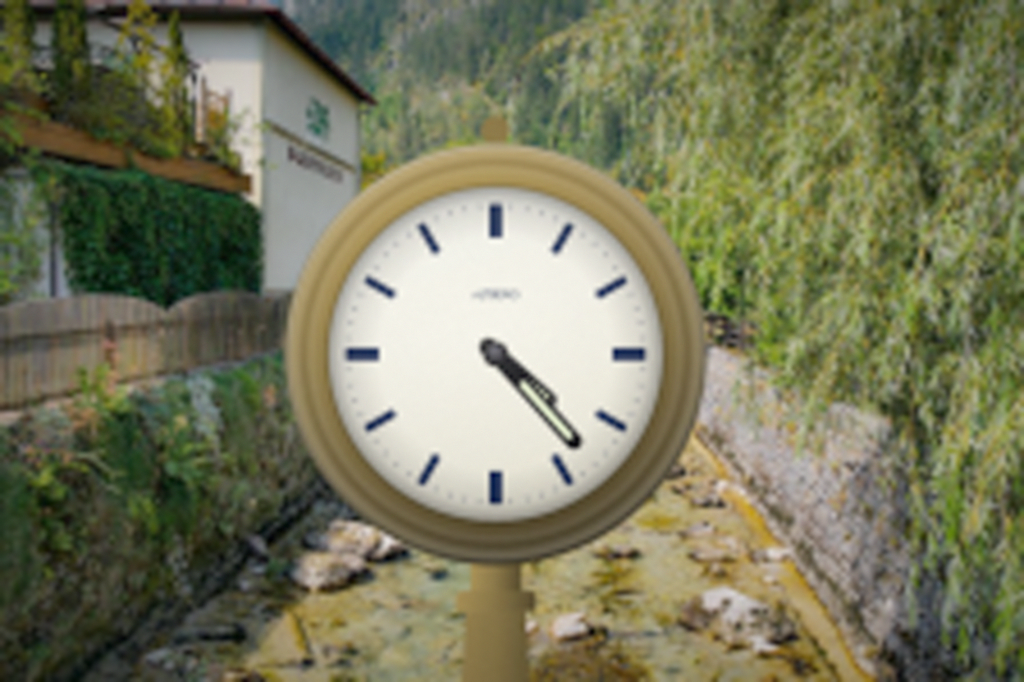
h=4 m=23
